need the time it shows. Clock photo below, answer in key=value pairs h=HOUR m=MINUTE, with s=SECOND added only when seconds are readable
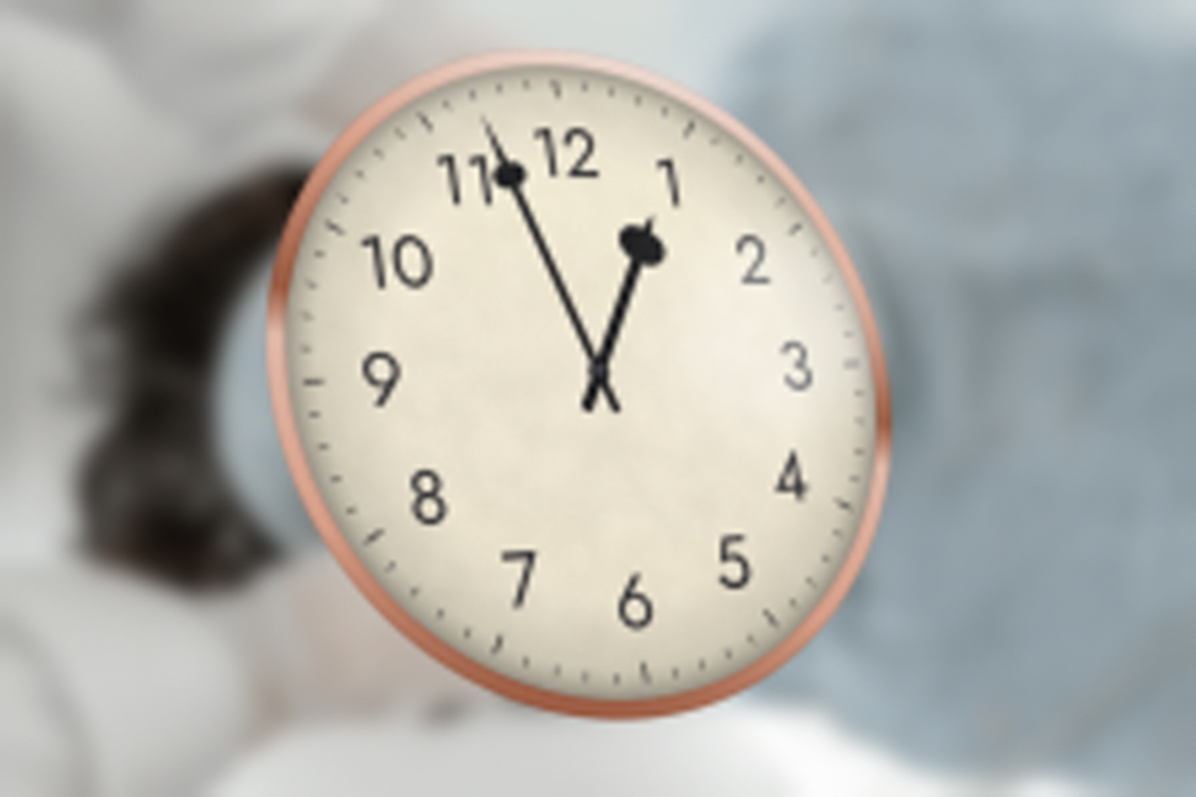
h=12 m=57
